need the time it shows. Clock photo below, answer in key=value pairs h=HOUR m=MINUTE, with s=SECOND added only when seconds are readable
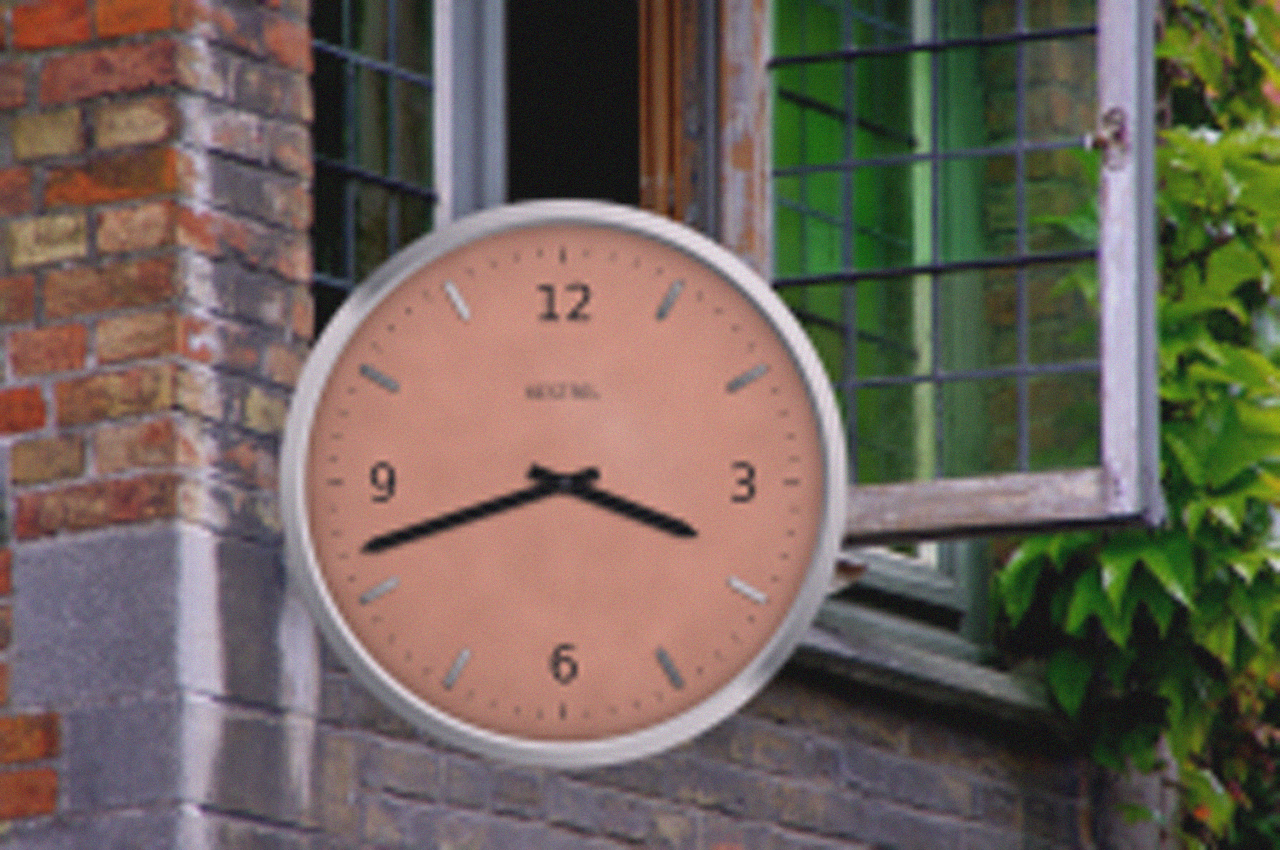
h=3 m=42
